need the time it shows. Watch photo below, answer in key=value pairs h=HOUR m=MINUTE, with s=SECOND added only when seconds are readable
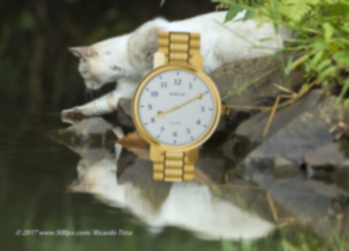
h=8 m=10
